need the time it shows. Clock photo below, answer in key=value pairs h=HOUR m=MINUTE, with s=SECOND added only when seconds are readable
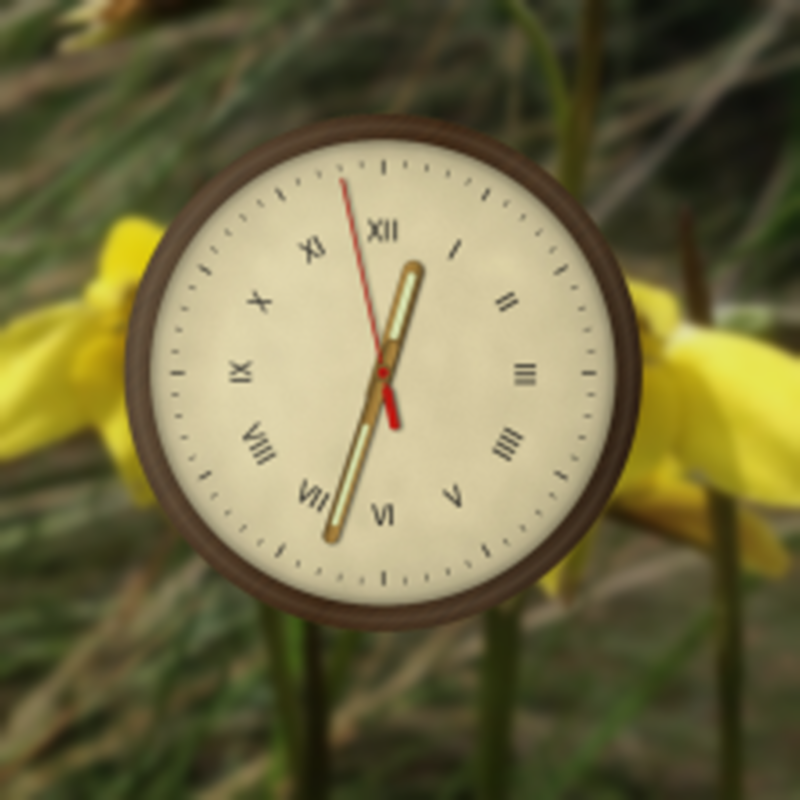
h=12 m=32 s=58
